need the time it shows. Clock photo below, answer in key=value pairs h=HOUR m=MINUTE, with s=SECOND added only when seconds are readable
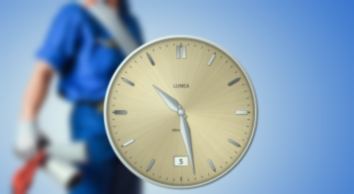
h=10 m=28
